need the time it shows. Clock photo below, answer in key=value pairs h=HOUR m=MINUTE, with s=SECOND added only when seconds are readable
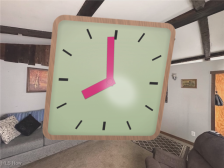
h=7 m=59
